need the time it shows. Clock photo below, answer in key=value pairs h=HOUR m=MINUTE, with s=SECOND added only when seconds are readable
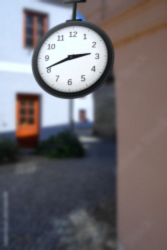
h=2 m=41
